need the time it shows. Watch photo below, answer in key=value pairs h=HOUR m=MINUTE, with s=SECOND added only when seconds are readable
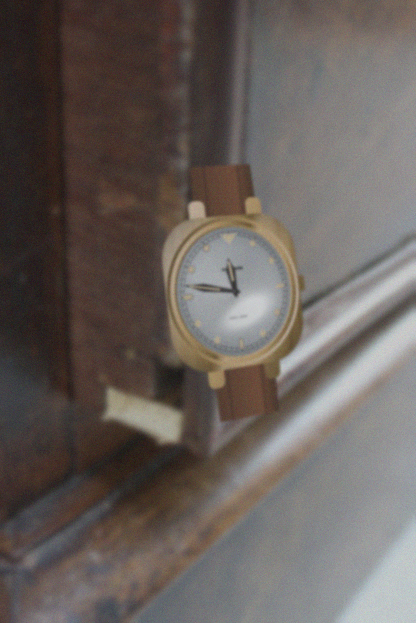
h=11 m=47
